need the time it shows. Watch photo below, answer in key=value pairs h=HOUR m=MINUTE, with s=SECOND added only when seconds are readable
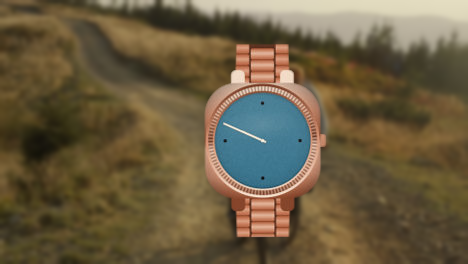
h=9 m=49
